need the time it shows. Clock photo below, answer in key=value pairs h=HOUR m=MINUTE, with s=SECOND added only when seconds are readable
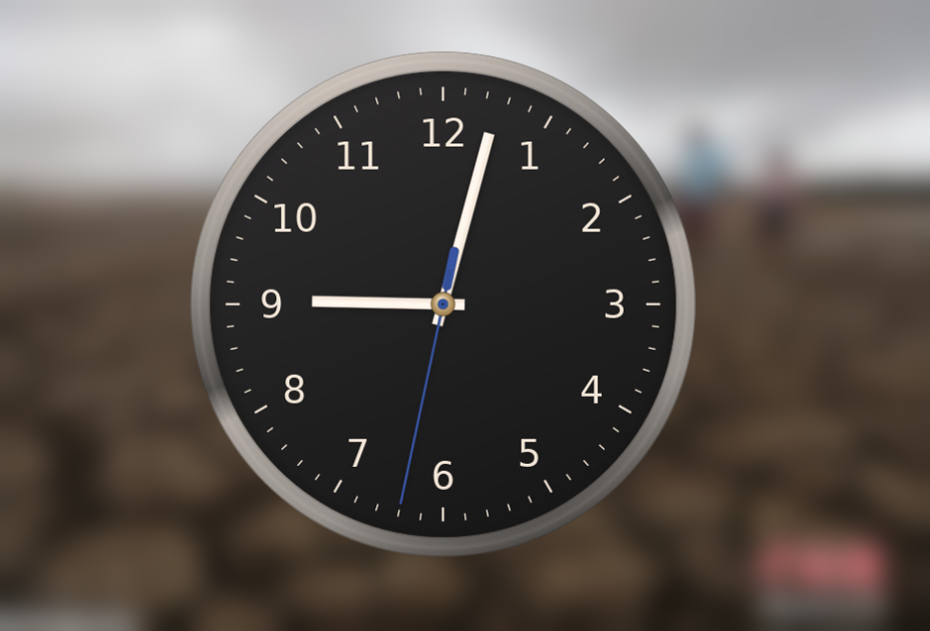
h=9 m=2 s=32
